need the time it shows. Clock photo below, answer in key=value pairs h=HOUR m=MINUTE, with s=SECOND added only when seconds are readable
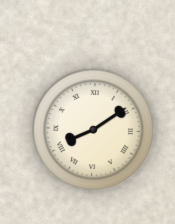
h=8 m=9
